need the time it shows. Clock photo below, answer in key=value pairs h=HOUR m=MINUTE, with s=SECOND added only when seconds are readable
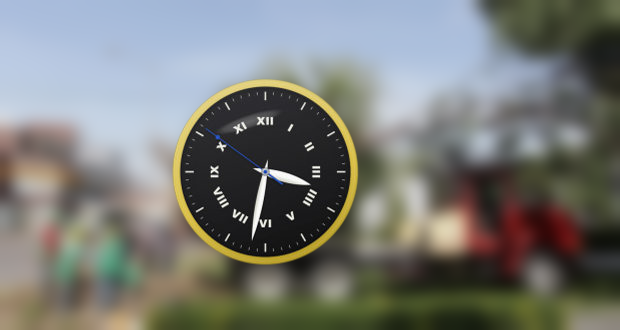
h=3 m=31 s=51
